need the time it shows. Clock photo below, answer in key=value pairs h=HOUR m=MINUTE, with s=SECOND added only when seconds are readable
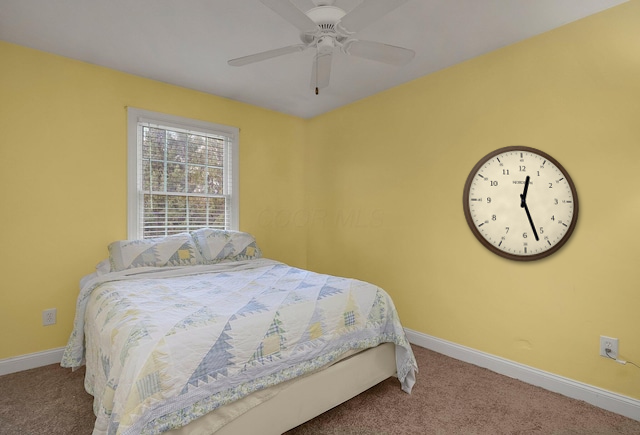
h=12 m=27
